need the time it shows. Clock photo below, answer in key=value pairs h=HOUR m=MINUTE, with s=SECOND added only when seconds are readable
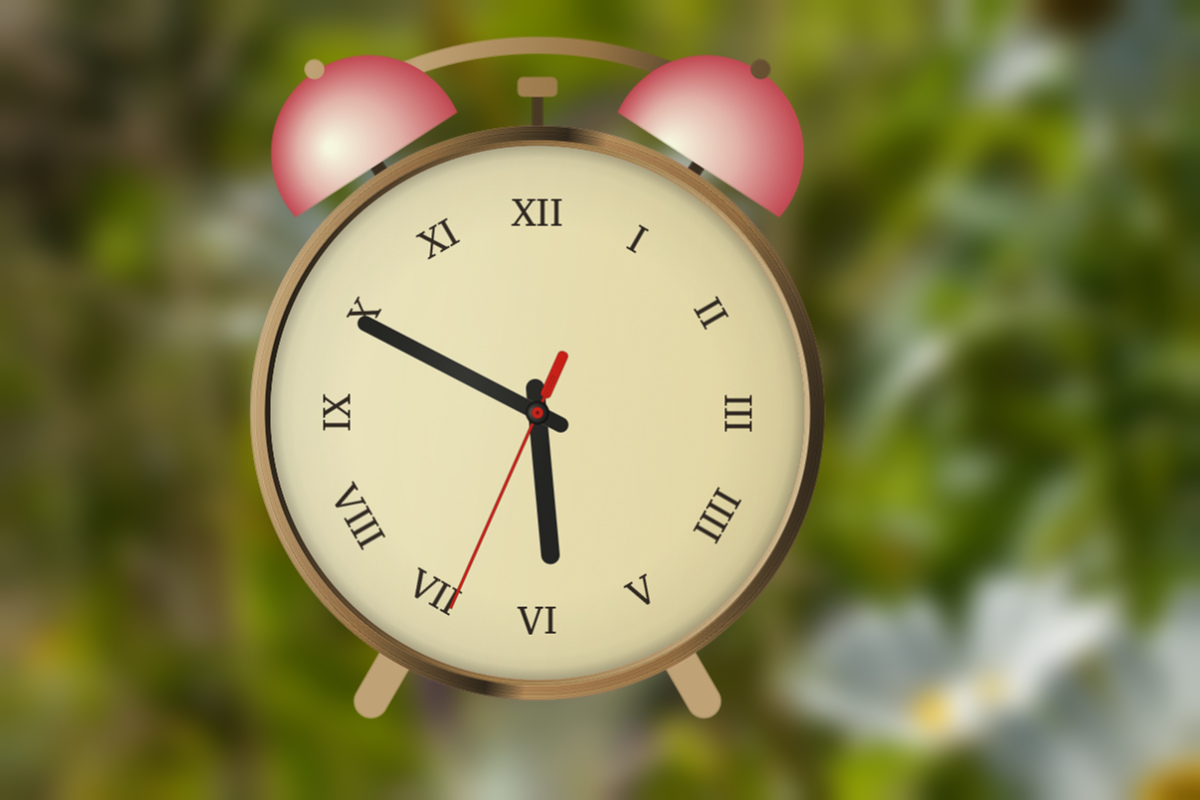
h=5 m=49 s=34
